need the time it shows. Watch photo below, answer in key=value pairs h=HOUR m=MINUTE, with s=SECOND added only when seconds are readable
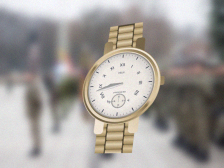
h=8 m=43
